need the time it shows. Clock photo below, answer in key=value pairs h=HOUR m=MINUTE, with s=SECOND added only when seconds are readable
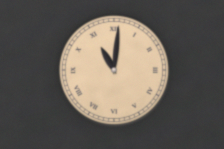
h=11 m=1
